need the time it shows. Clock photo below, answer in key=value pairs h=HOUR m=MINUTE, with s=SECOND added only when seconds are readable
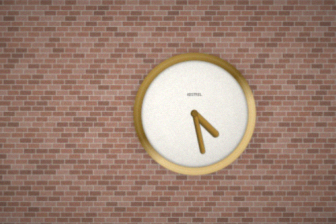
h=4 m=28
